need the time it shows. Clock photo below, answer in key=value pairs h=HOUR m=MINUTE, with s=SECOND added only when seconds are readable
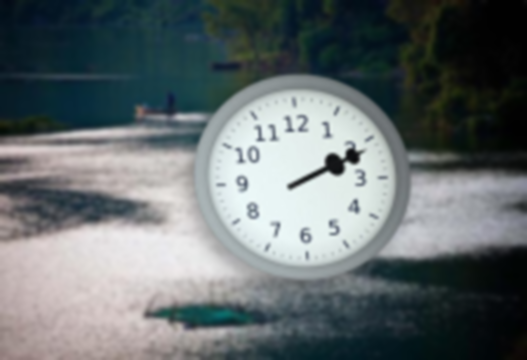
h=2 m=11
